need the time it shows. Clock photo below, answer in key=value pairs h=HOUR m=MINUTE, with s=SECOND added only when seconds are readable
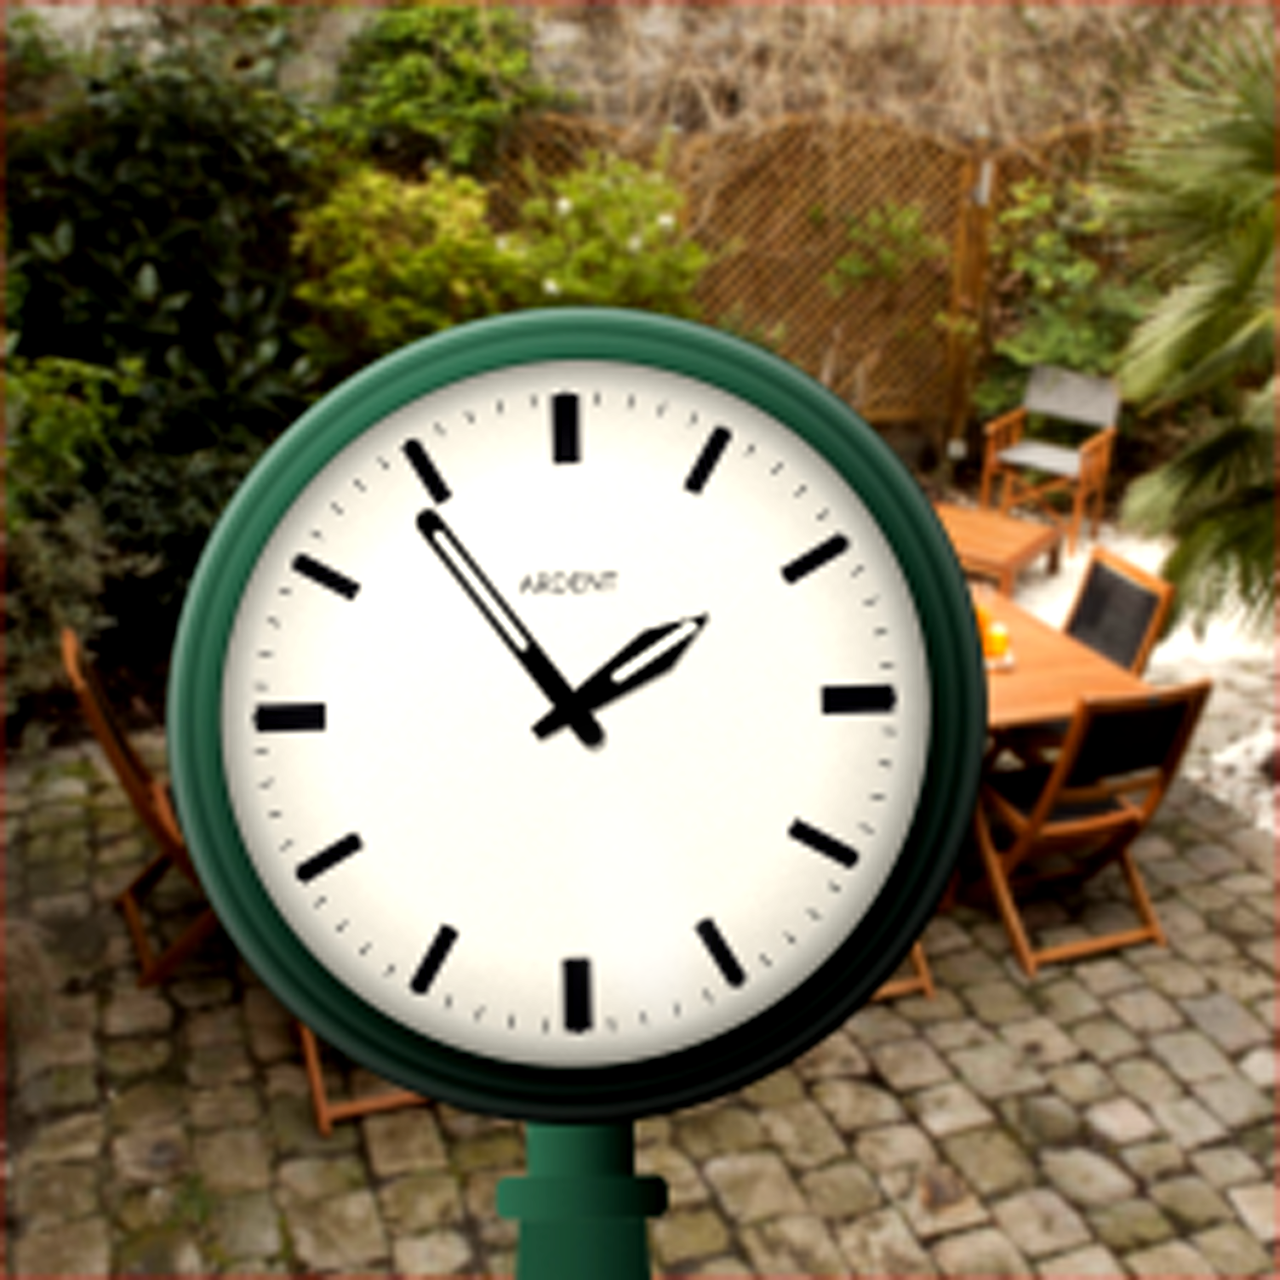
h=1 m=54
